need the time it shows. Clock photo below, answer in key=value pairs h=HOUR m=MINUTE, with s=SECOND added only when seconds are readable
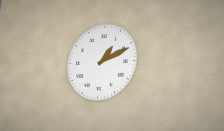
h=1 m=11
